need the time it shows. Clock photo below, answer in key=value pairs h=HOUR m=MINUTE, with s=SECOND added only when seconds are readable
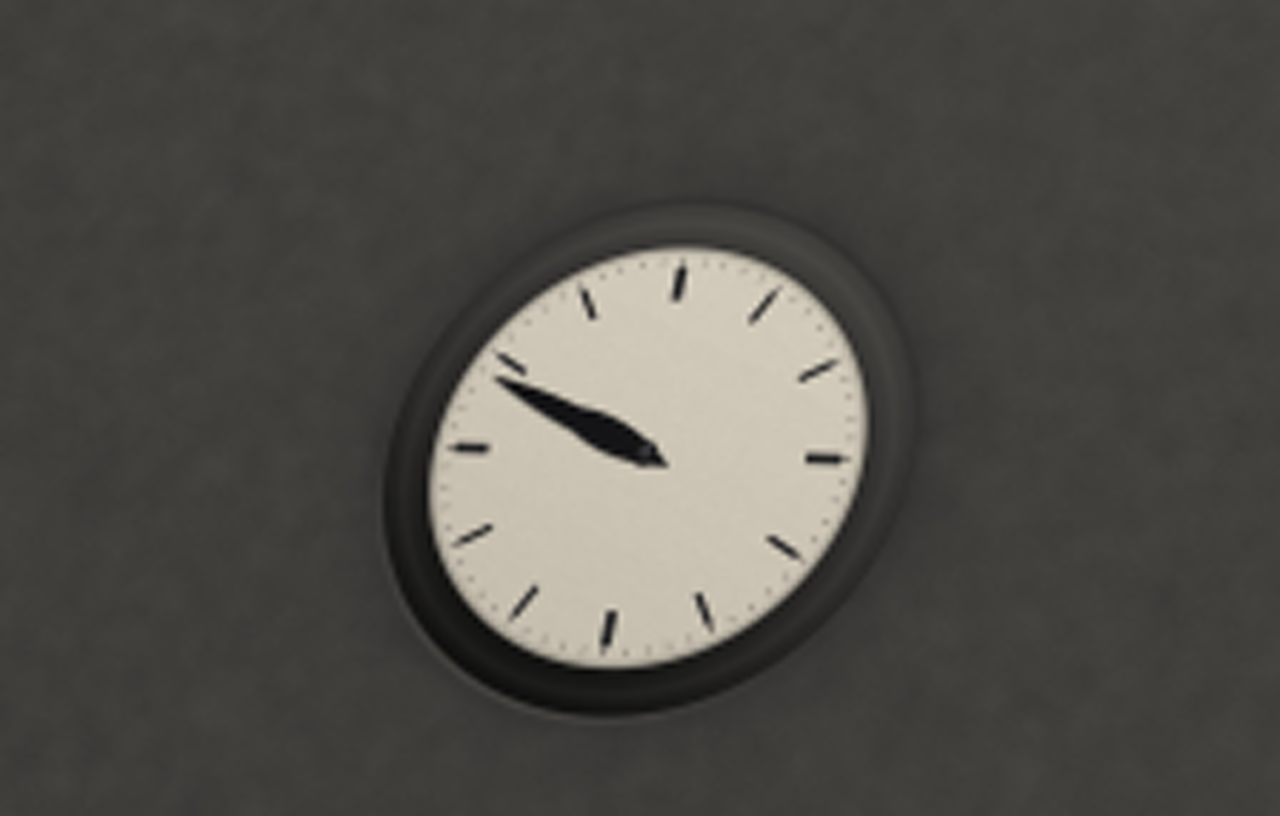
h=9 m=49
